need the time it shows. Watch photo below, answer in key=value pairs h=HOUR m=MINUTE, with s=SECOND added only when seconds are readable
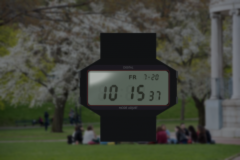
h=10 m=15 s=37
